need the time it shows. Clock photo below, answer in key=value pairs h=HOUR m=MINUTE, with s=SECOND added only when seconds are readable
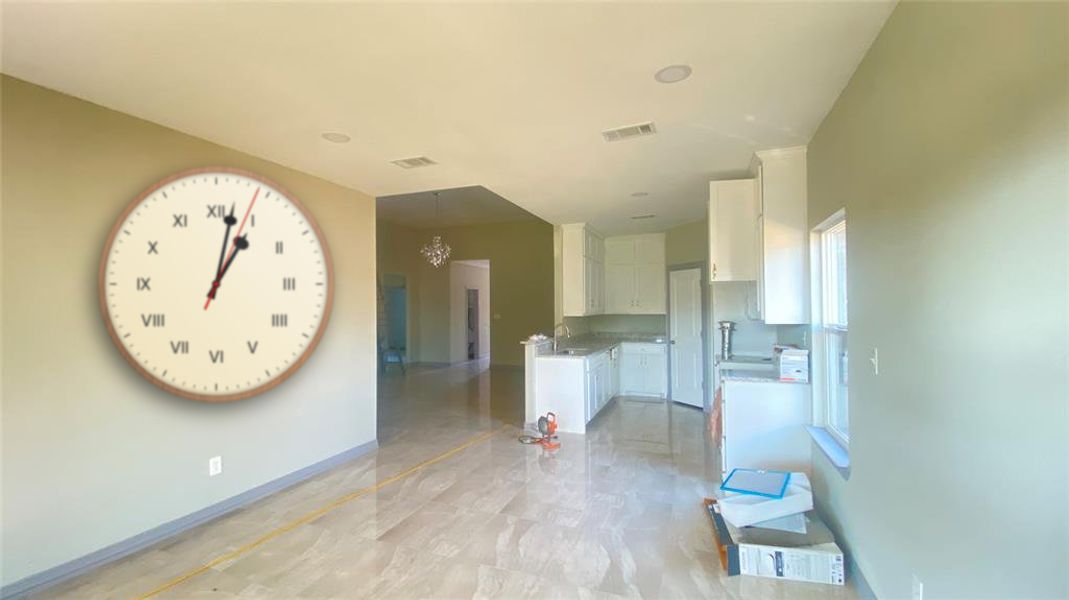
h=1 m=2 s=4
